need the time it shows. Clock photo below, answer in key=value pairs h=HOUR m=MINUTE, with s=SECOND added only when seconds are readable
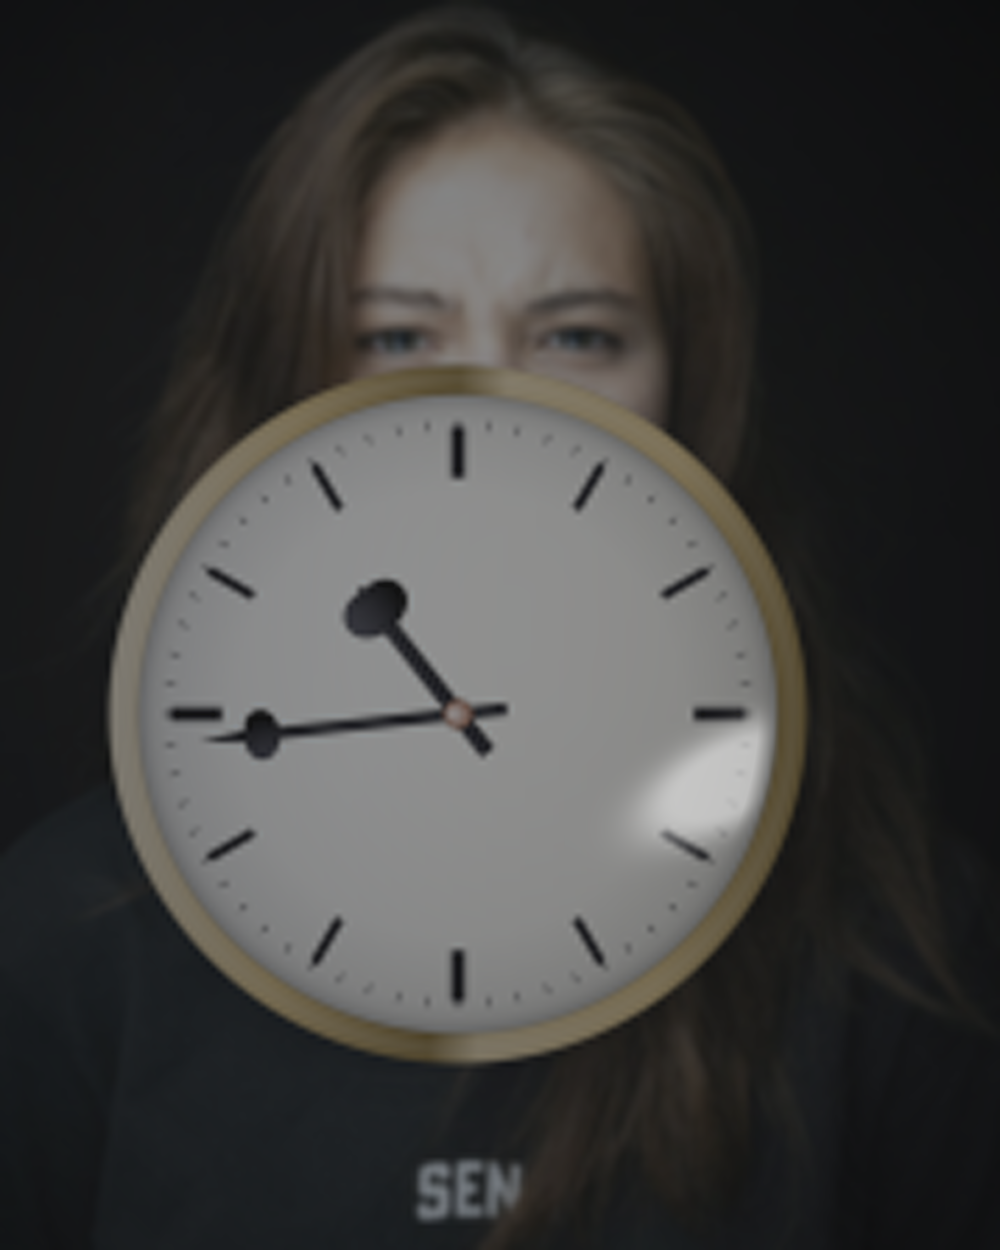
h=10 m=44
